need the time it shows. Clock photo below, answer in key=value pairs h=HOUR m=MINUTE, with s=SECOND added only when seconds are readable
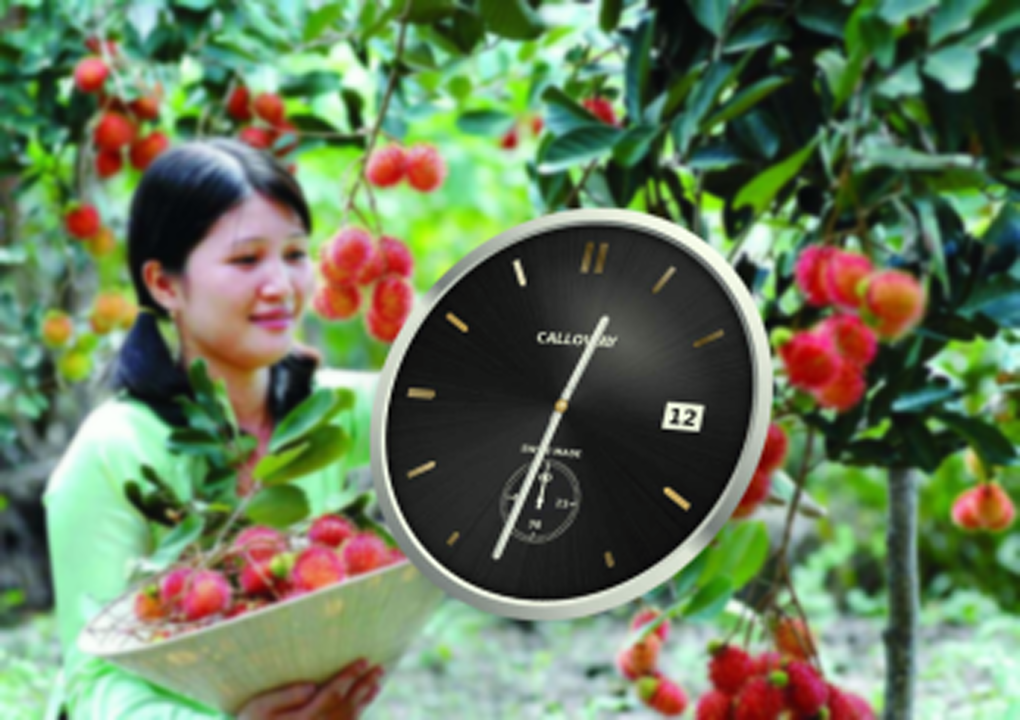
h=12 m=32
